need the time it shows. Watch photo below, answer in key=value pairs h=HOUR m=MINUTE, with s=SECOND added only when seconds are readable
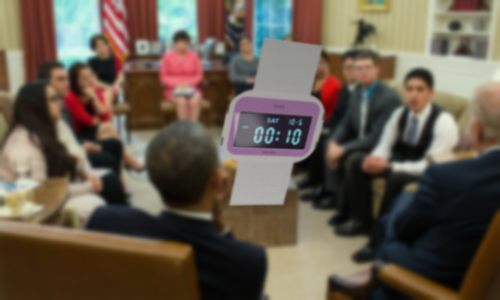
h=0 m=10
